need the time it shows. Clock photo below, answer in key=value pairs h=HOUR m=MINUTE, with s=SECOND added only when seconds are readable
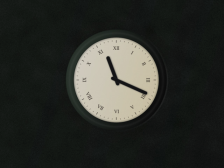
h=11 m=19
